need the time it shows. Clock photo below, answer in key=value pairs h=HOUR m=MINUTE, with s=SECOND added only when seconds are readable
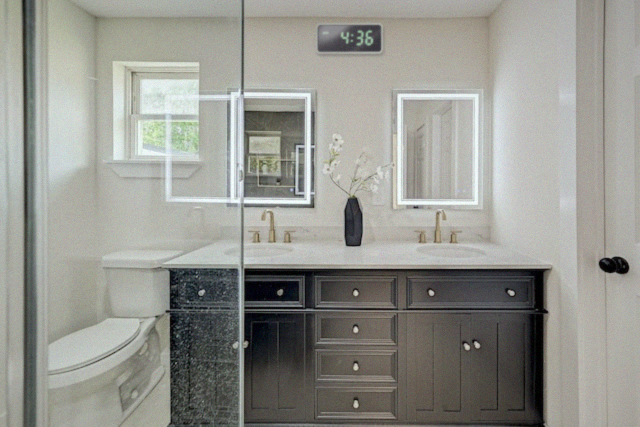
h=4 m=36
